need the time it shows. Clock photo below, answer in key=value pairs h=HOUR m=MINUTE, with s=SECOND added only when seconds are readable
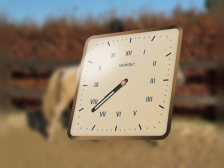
h=7 m=38
